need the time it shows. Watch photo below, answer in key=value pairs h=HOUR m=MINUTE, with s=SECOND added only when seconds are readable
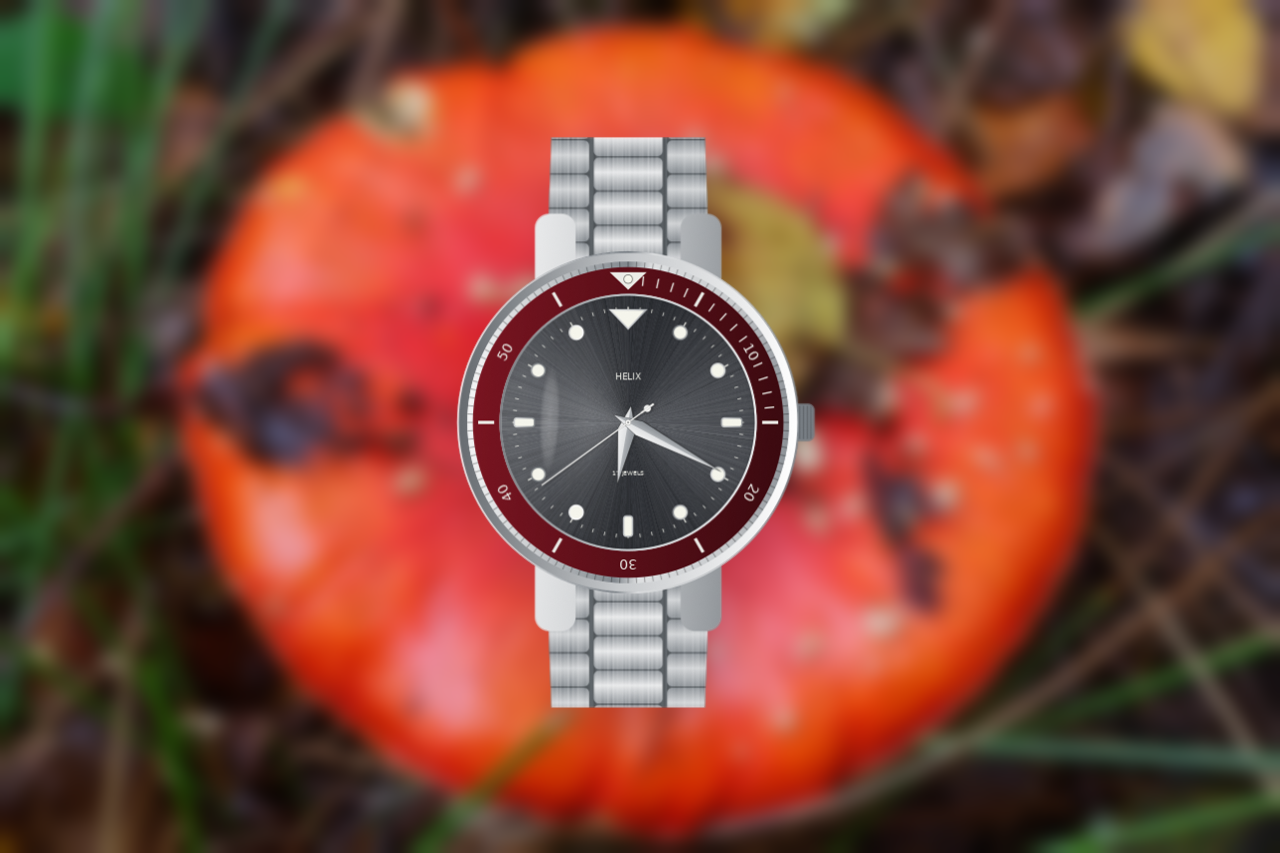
h=6 m=19 s=39
